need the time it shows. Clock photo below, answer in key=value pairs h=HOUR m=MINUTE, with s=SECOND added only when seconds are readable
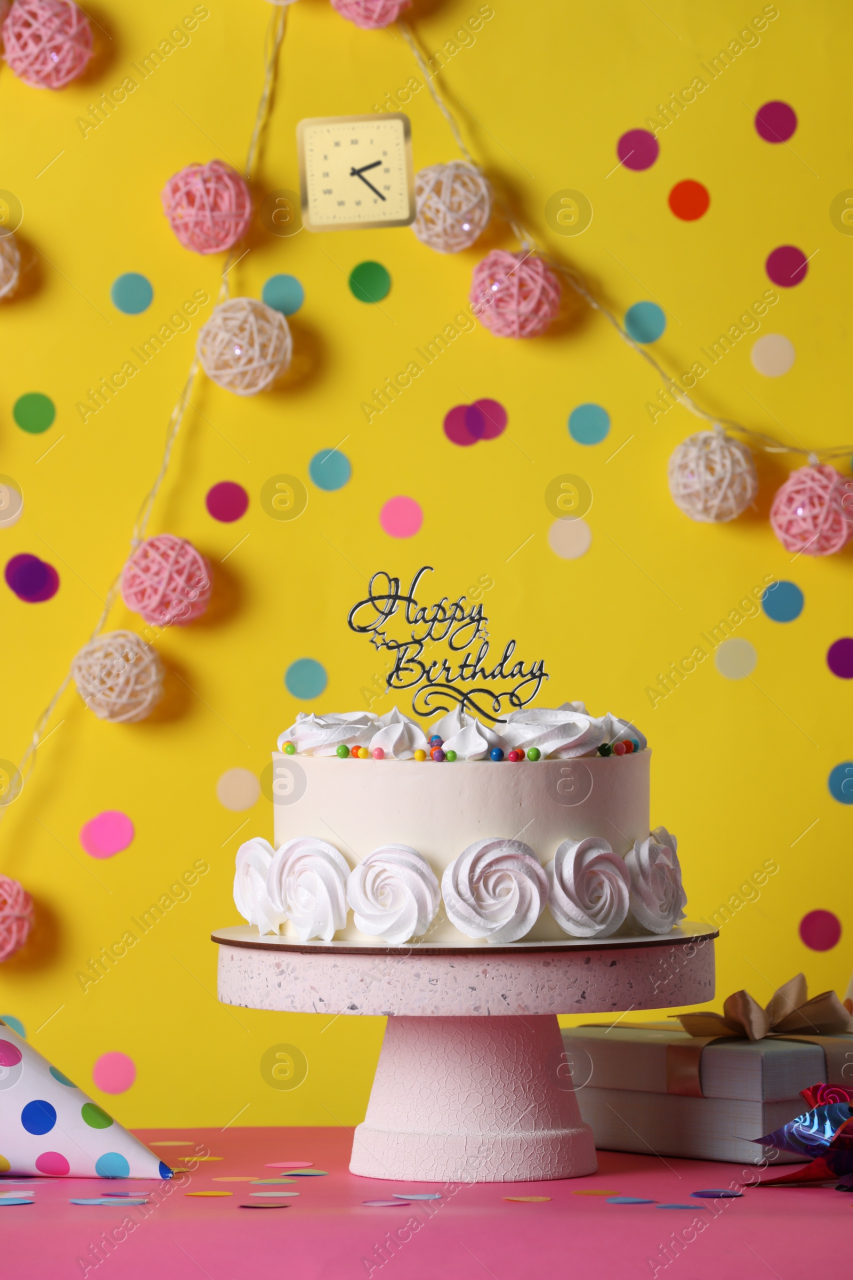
h=2 m=23
